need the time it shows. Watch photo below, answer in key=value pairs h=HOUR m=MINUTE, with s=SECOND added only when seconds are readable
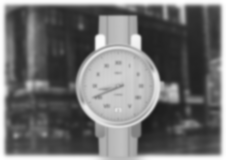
h=8 m=41
